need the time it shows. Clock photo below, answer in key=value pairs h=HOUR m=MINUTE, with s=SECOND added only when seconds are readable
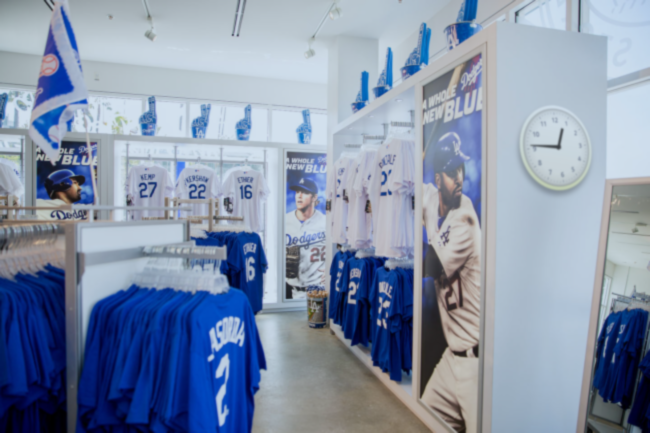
h=12 m=46
